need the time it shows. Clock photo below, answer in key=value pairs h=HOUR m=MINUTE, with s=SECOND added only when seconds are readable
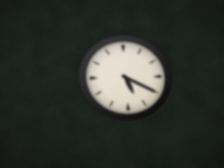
h=5 m=20
